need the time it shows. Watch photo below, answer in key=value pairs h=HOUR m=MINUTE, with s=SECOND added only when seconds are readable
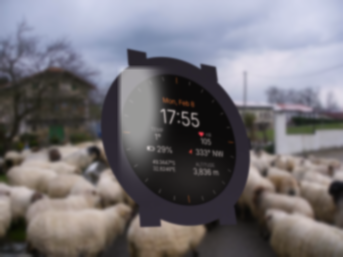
h=17 m=55
